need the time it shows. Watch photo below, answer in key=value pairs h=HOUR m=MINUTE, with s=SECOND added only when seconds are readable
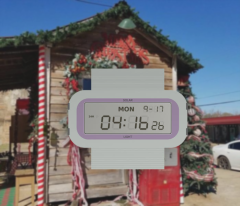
h=4 m=16 s=26
